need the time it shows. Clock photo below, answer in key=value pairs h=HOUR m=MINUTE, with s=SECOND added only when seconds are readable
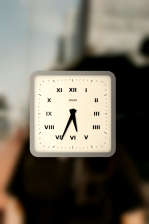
h=5 m=34
